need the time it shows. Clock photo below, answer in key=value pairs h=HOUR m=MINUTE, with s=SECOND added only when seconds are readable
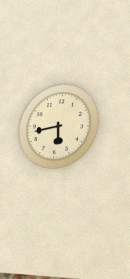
h=5 m=43
